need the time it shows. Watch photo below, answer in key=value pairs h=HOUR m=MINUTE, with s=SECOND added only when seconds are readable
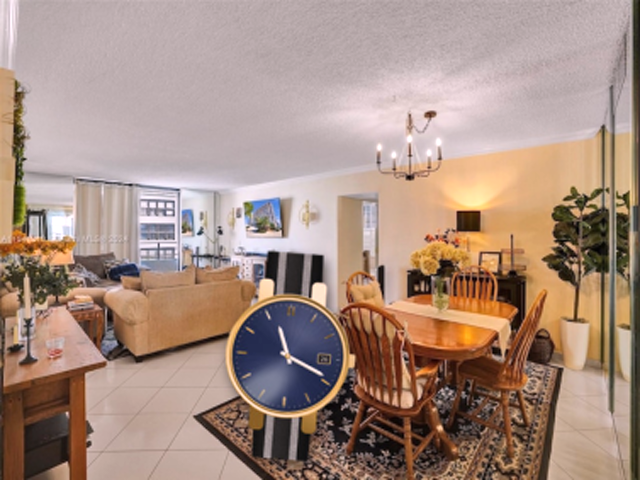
h=11 m=19
